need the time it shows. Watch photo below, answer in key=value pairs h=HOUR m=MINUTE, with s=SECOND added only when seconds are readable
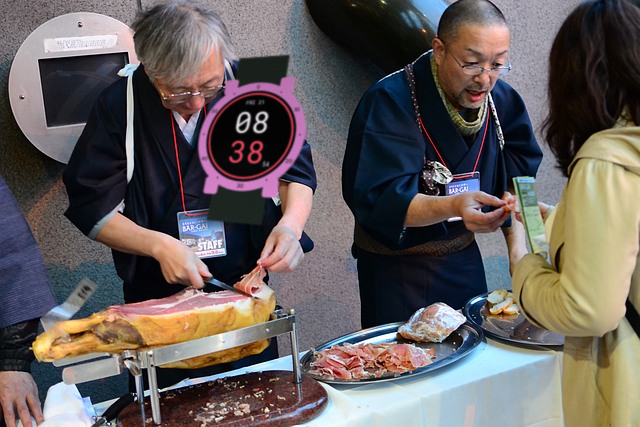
h=8 m=38
